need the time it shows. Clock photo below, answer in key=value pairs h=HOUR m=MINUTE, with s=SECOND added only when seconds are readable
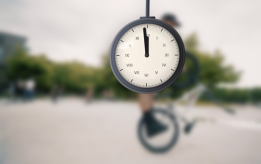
h=11 m=59
